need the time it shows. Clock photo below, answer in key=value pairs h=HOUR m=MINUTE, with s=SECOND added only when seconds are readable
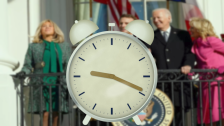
h=9 m=19
